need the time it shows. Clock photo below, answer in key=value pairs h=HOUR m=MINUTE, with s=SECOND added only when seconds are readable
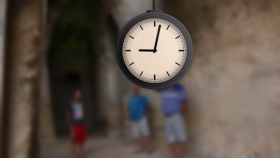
h=9 m=2
